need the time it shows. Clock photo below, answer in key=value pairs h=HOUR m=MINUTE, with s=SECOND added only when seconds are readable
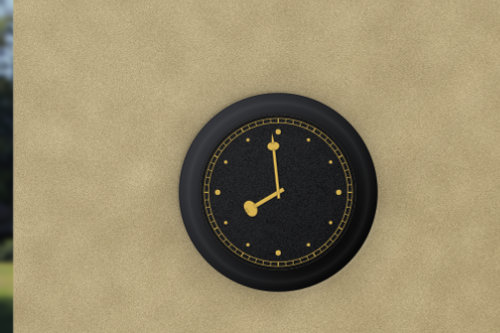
h=7 m=59
